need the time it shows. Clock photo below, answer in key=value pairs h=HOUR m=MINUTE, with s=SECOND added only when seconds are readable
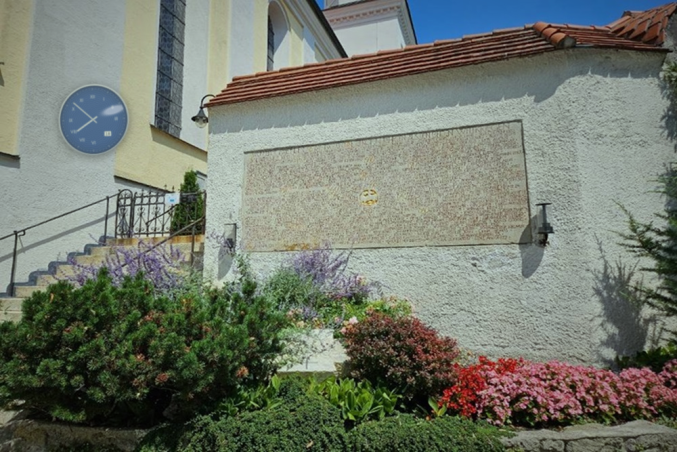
h=7 m=52
